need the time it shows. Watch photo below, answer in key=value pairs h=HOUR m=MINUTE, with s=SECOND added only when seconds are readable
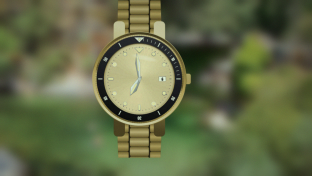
h=6 m=59
